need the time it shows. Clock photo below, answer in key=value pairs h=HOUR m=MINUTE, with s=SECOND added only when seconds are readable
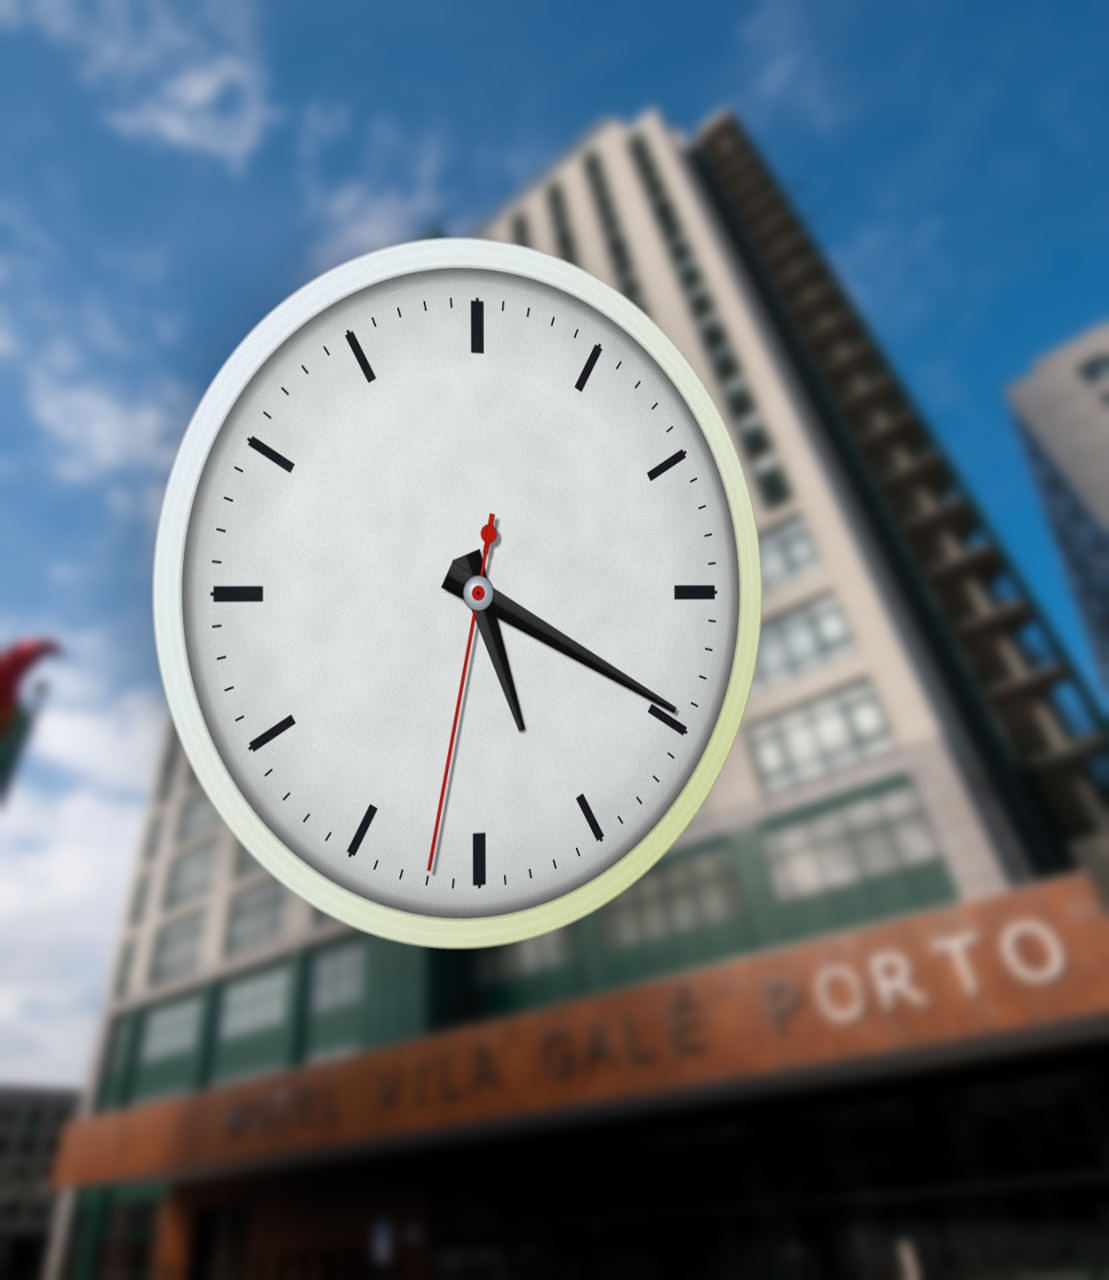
h=5 m=19 s=32
